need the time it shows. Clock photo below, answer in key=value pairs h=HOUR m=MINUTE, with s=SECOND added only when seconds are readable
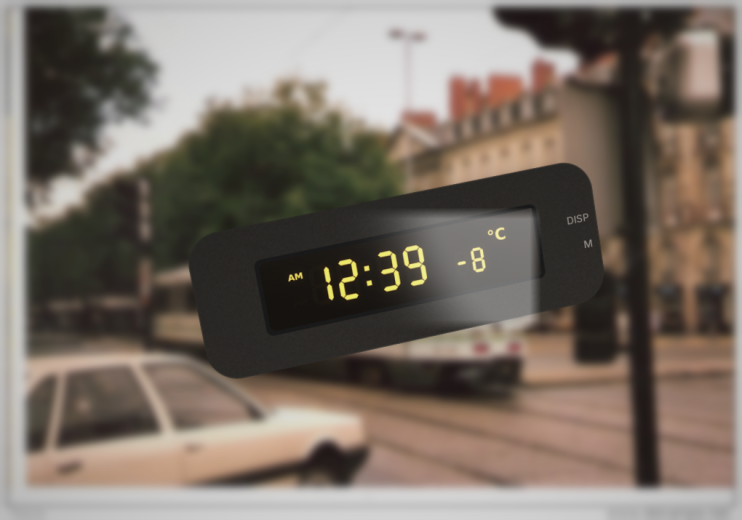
h=12 m=39
